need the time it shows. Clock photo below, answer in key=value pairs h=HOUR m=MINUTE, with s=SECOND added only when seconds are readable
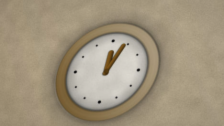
h=12 m=4
